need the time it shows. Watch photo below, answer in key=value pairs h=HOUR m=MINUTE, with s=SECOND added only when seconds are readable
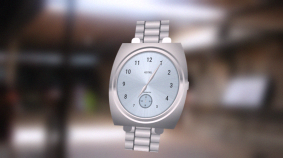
h=7 m=5
